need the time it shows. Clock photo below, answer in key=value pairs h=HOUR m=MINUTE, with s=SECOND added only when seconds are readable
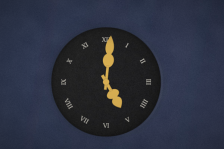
h=5 m=1
